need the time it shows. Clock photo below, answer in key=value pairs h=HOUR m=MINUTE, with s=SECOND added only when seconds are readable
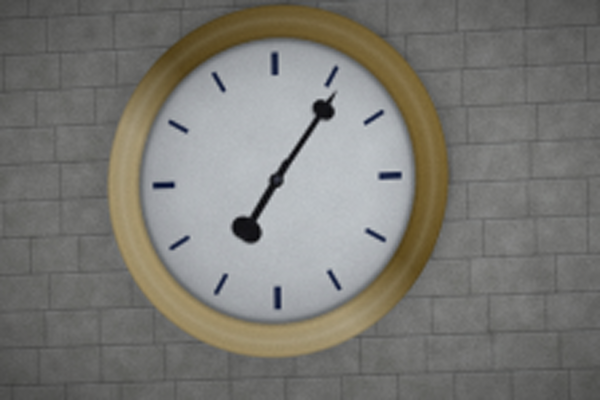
h=7 m=6
